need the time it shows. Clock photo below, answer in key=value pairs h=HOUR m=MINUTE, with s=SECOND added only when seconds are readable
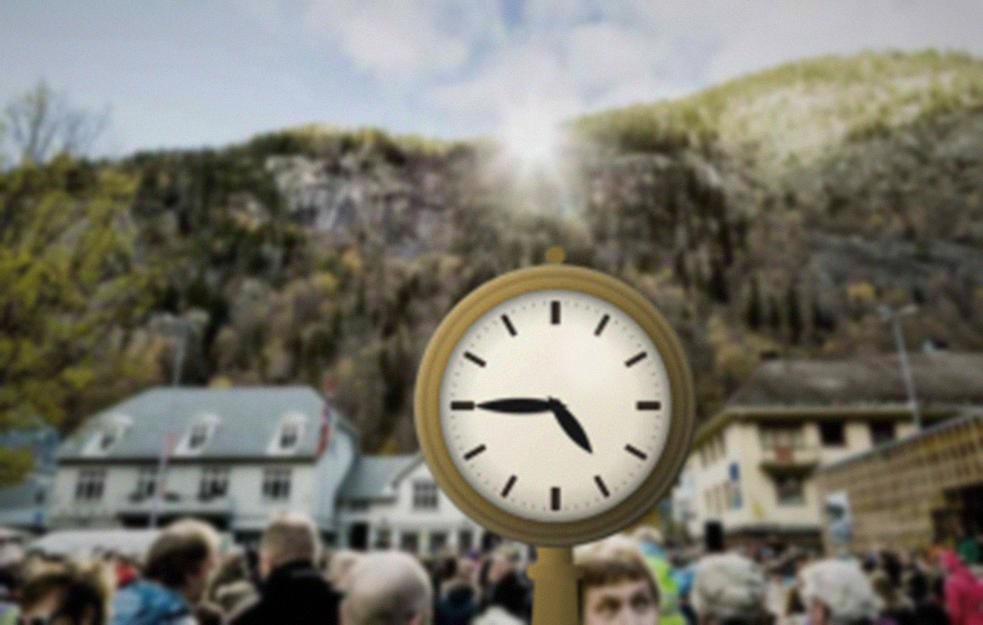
h=4 m=45
